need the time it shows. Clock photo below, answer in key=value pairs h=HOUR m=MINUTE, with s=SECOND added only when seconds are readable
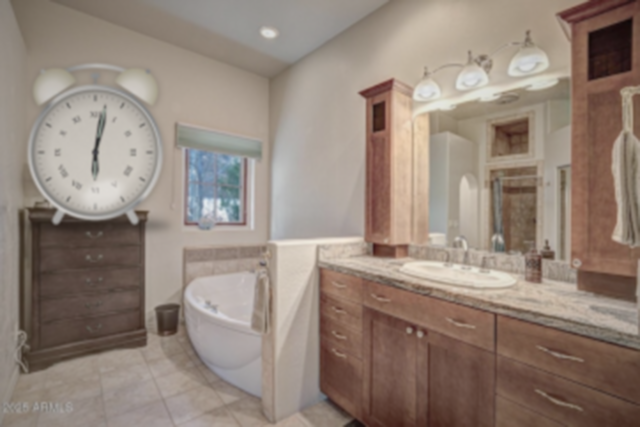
h=6 m=2
